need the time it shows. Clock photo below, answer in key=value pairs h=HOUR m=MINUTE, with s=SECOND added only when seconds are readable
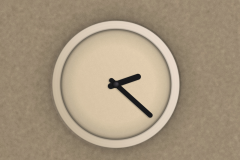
h=2 m=22
